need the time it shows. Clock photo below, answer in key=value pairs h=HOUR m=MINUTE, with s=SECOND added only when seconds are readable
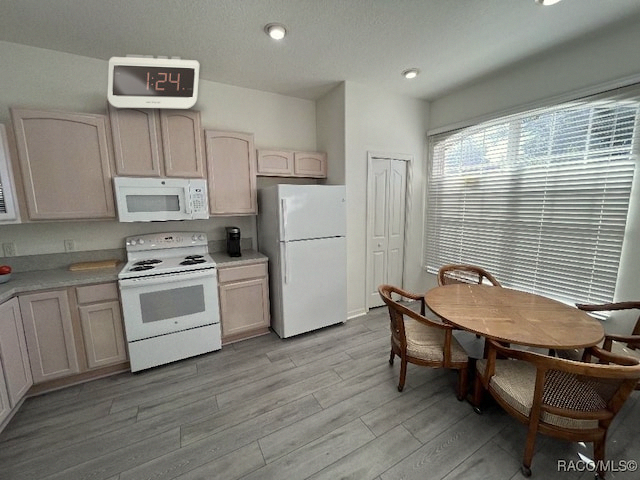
h=1 m=24
